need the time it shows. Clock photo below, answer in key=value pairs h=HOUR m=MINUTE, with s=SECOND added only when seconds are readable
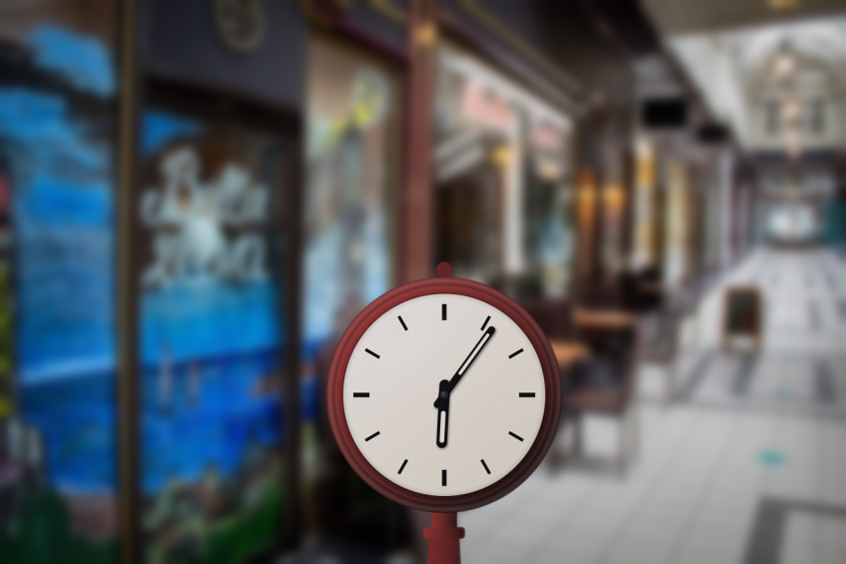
h=6 m=6
